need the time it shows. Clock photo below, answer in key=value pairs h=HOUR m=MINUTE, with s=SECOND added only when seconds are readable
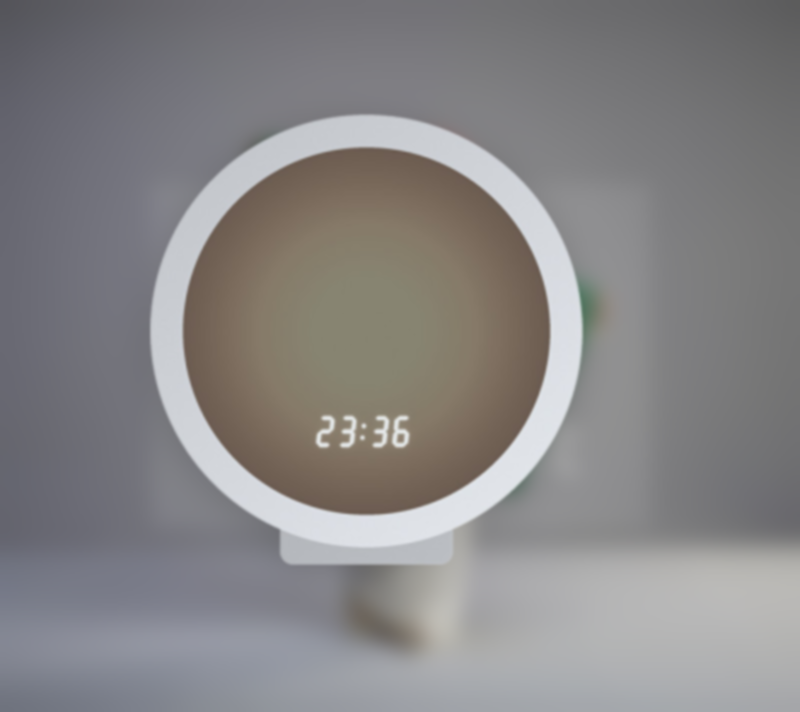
h=23 m=36
